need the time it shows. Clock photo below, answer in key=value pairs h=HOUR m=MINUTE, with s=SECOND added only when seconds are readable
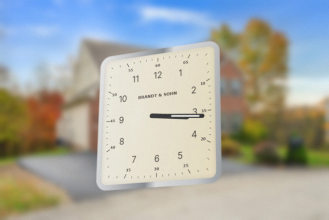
h=3 m=16
